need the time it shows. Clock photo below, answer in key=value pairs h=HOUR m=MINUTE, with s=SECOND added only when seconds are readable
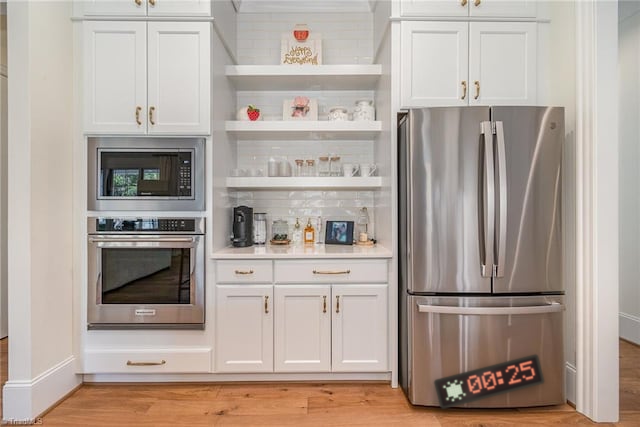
h=0 m=25
